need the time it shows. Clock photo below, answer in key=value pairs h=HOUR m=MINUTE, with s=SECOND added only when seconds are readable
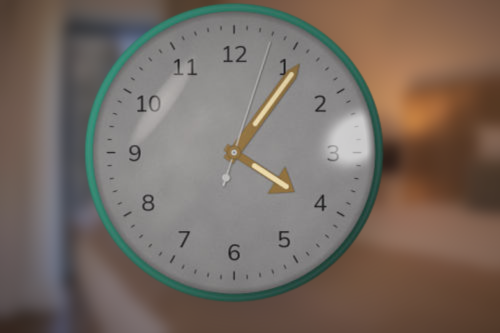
h=4 m=6 s=3
